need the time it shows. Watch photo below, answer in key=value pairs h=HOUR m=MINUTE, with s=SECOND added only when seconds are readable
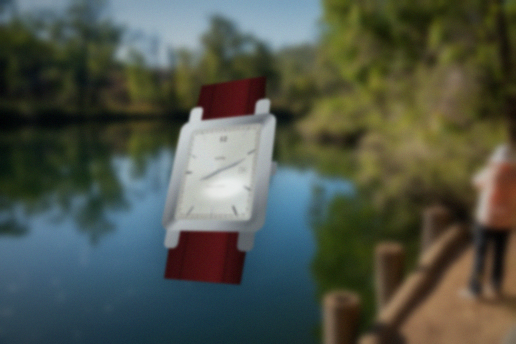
h=8 m=11
